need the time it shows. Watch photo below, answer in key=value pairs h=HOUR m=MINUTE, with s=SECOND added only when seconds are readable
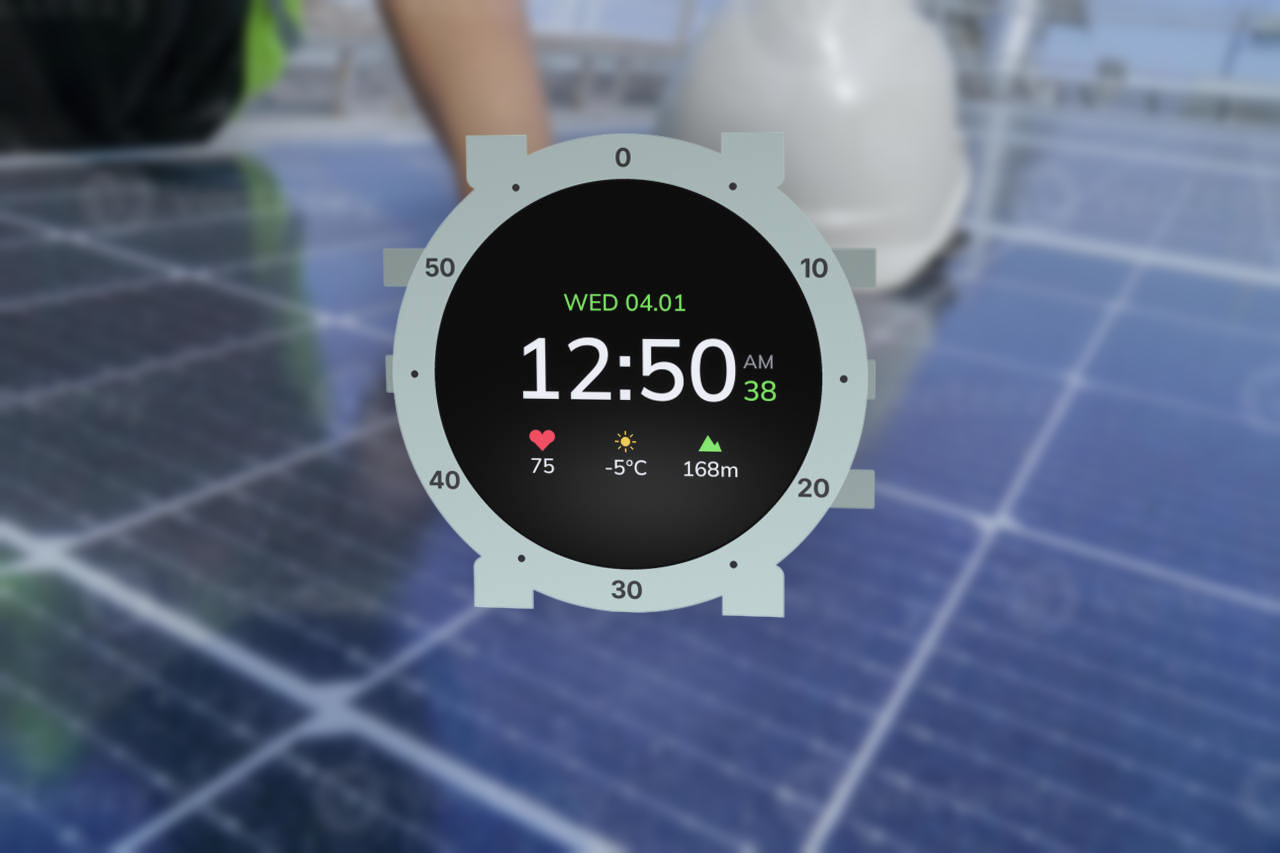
h=12 m=50 s=38
